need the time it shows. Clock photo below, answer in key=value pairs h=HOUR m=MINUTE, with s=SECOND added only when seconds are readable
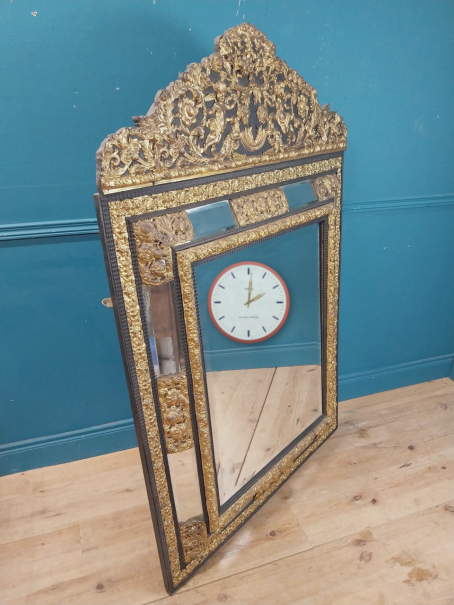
h=2 m=1
